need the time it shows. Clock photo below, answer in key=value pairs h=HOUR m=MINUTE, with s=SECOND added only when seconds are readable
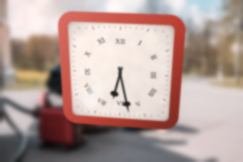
h=6 m=28
